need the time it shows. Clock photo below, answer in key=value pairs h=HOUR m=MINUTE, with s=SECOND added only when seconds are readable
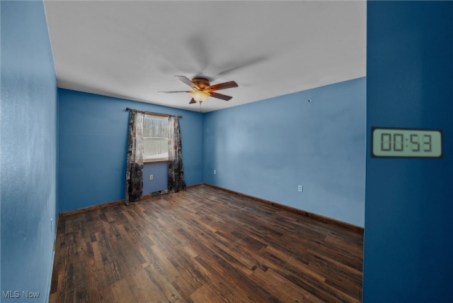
h=0 m=53
